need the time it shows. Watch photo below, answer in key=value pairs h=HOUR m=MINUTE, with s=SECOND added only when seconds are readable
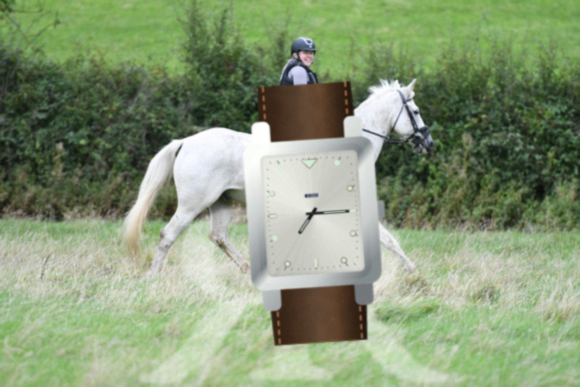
h=7 m=15
